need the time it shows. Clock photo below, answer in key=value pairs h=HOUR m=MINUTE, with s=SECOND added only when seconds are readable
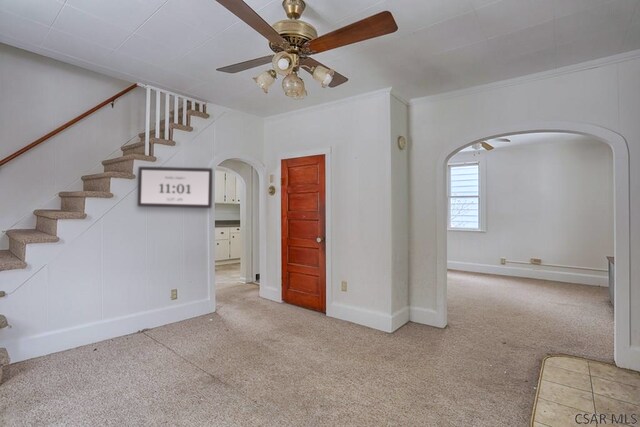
h=11 m=1
